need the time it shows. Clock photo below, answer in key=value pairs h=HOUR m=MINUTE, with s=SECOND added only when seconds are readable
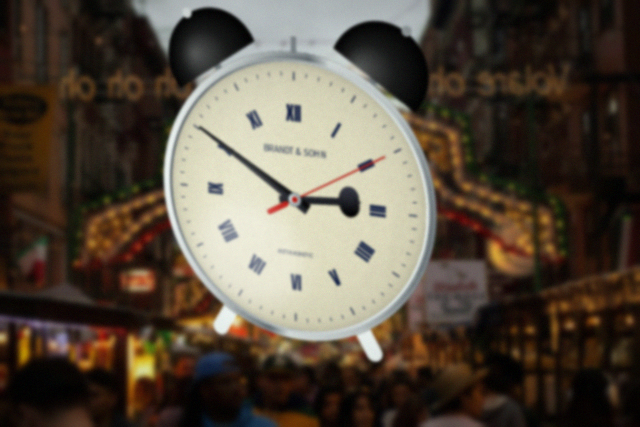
h=2 m=50 s=10
